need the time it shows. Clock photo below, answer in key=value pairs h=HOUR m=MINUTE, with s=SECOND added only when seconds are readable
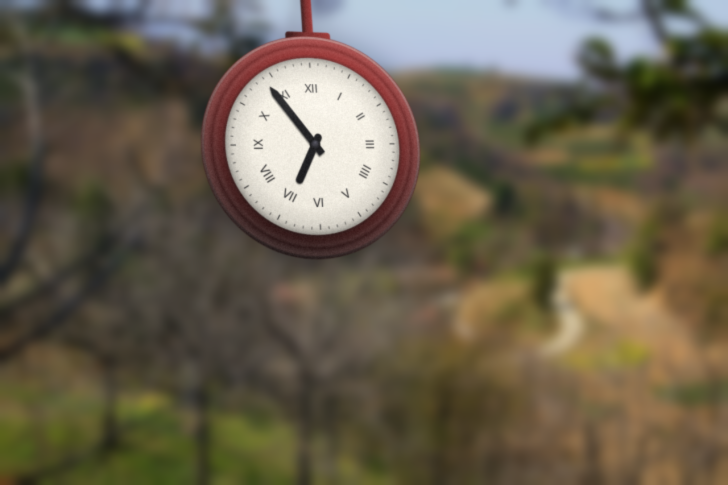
h=6 m=54
